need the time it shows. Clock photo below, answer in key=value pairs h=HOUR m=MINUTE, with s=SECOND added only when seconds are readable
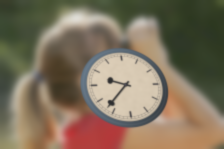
h=9 m=37
